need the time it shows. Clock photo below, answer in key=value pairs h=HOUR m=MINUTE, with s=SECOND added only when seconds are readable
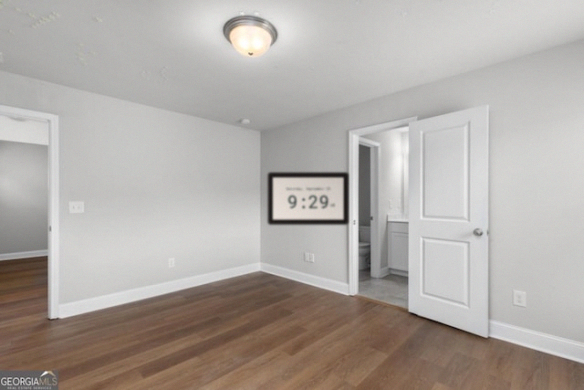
h=9 m=29
